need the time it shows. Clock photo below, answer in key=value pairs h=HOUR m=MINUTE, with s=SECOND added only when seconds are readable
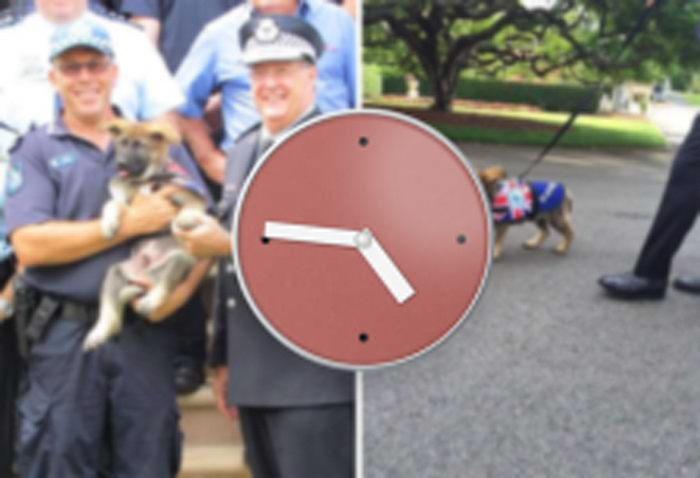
h=4 m=46
